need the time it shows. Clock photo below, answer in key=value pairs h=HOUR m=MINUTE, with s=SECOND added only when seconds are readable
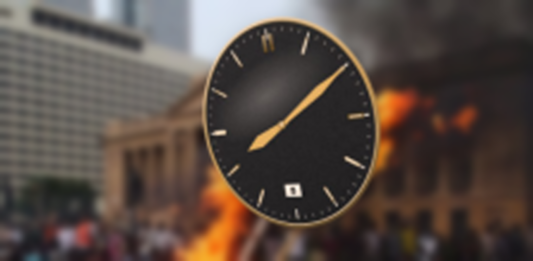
h=8 m=10
